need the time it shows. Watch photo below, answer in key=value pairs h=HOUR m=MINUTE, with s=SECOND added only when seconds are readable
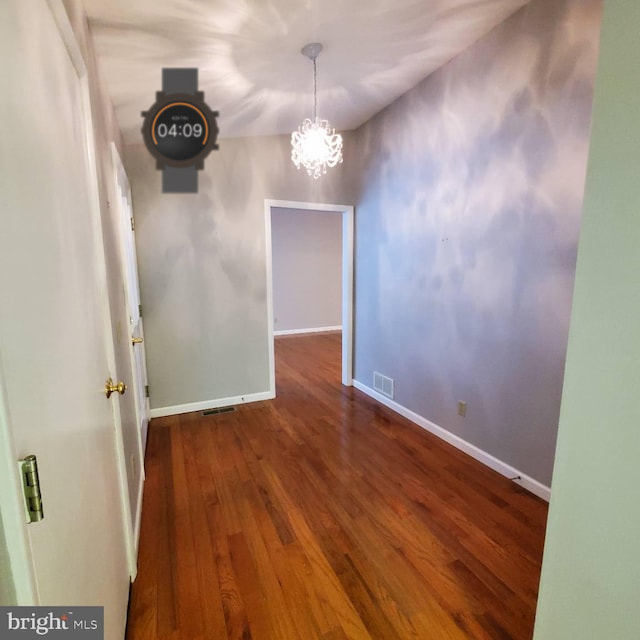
h=4 m=9
